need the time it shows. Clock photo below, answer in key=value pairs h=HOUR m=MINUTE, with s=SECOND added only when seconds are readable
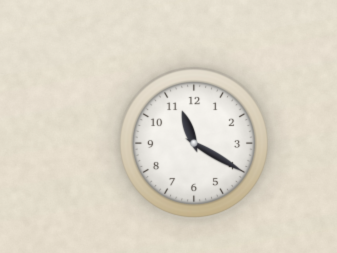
h=11 m=20
